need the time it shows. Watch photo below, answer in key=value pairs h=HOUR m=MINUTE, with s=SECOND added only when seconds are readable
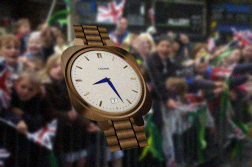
h=8 m=27
